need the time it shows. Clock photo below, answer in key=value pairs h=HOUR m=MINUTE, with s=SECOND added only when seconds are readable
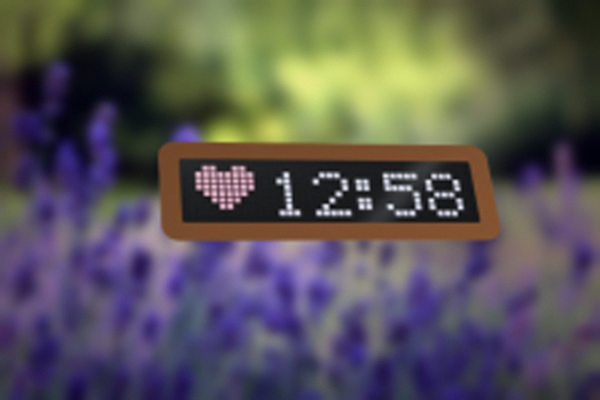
h=12 m=58
